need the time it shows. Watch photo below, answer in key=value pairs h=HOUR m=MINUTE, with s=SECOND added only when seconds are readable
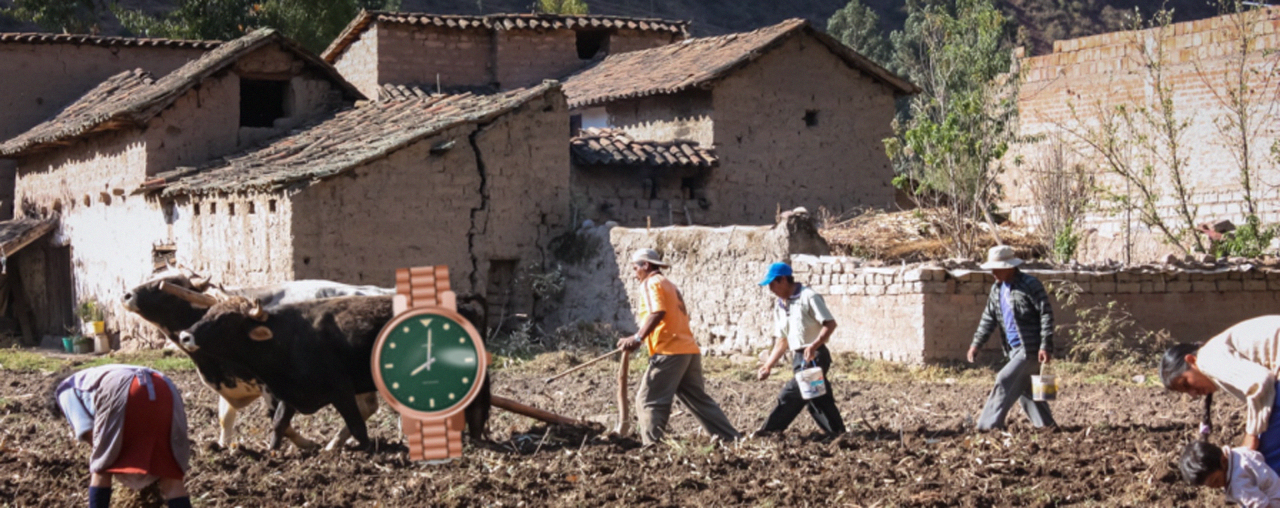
h=8 m=1
